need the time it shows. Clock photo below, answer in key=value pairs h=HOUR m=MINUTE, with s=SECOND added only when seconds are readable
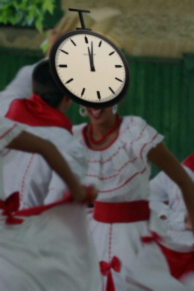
h=12 m=2
